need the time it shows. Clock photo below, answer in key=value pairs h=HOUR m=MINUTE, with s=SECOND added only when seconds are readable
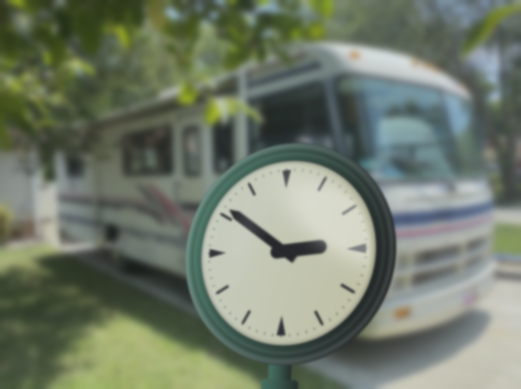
h=2 m=51
